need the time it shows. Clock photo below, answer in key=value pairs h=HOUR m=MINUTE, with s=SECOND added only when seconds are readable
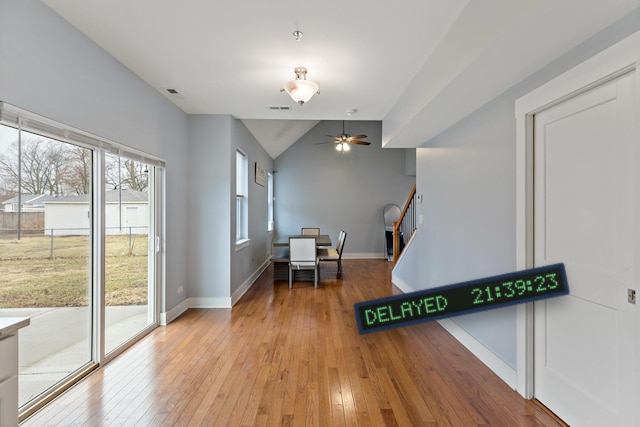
h=21 m=39 s=23
